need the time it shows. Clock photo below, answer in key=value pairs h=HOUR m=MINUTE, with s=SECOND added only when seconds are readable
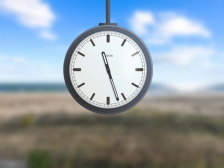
h=11 m=27
